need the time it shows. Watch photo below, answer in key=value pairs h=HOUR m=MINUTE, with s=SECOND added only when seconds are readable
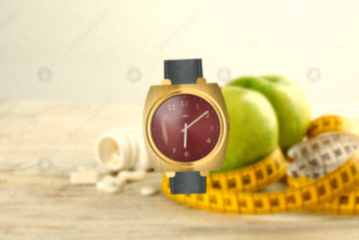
h=6 m=9
